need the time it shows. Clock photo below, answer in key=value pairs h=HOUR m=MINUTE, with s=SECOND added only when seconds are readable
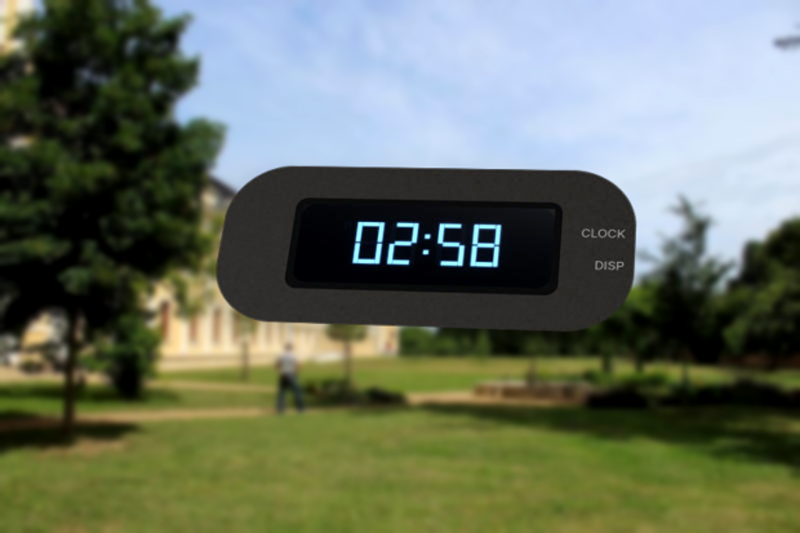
h=2 m=58
